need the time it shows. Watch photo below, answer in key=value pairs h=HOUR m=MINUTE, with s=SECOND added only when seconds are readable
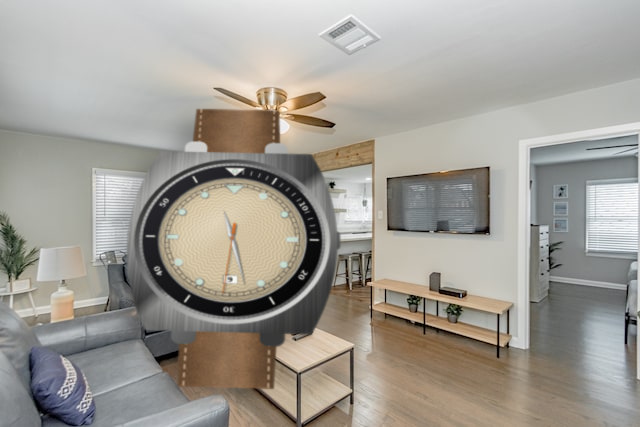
h=11 m=27 s=31
